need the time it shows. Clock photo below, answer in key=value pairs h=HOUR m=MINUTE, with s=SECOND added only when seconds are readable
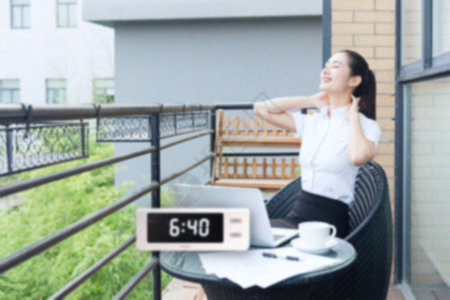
h=6 m=40
